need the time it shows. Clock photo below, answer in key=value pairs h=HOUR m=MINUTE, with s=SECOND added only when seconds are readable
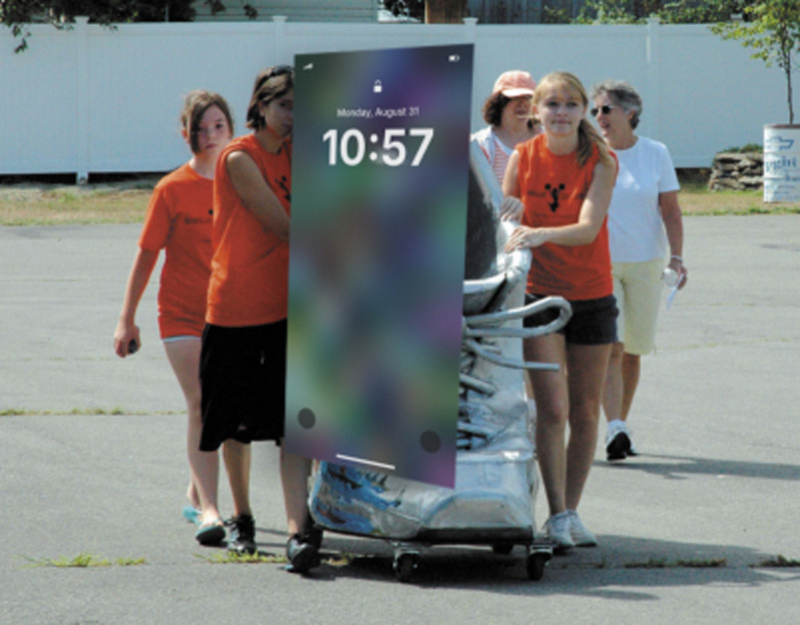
h=10 m=57
